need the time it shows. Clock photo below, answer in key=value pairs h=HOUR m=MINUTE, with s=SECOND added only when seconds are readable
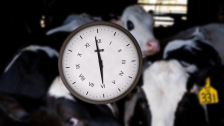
h=5 m=59
